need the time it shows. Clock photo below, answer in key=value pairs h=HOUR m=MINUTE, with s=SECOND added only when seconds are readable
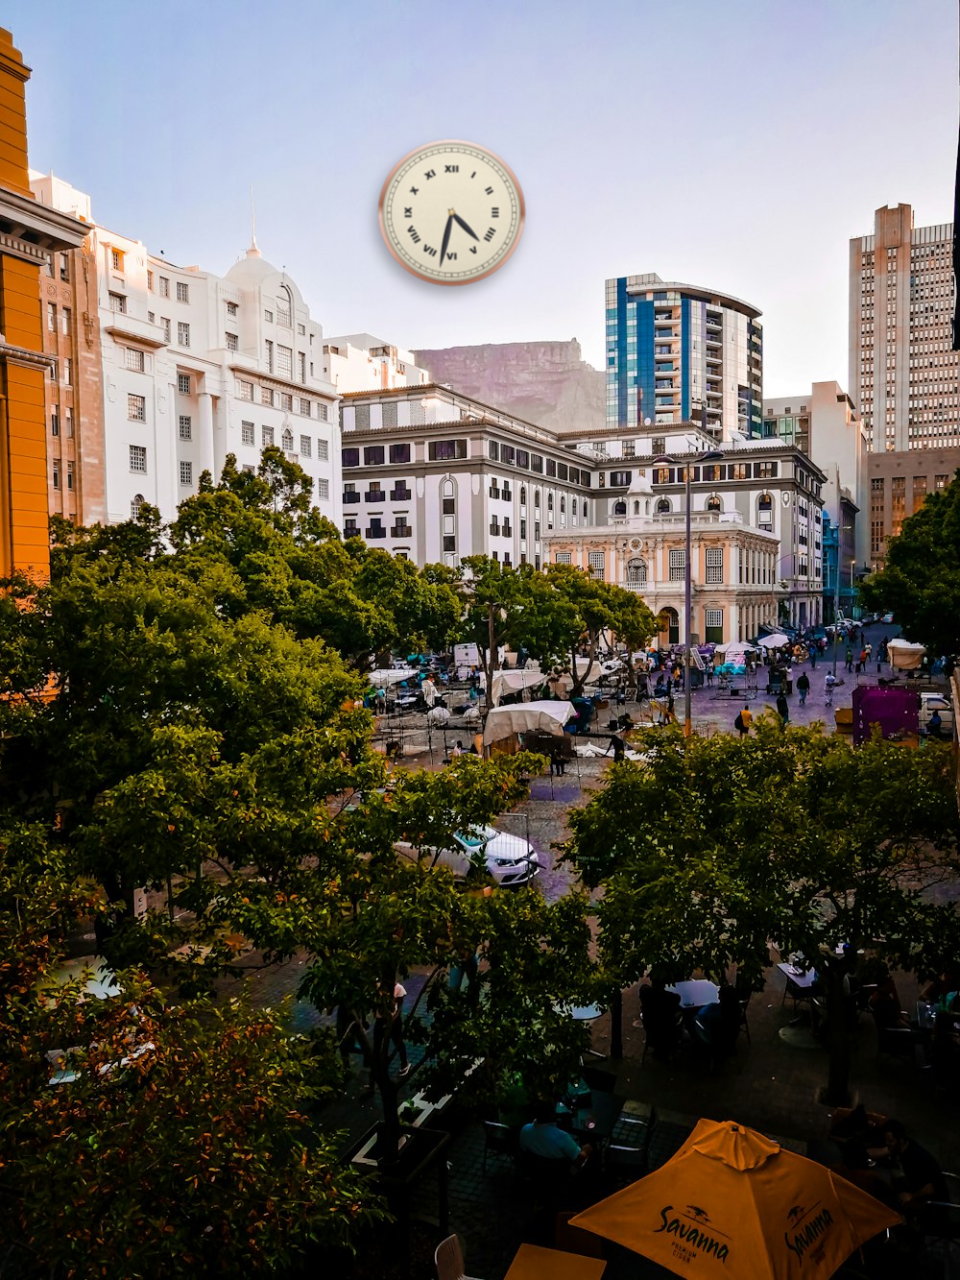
h=4 m=32
